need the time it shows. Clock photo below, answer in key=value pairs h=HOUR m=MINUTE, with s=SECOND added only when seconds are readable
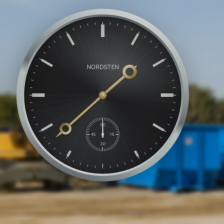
h=1 m=38
